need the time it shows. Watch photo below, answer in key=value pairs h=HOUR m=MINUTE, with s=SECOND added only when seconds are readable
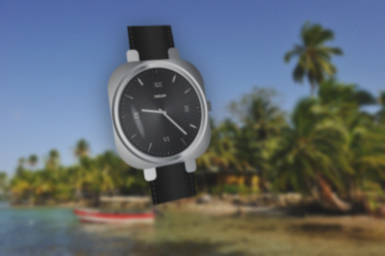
h=9 m=23
